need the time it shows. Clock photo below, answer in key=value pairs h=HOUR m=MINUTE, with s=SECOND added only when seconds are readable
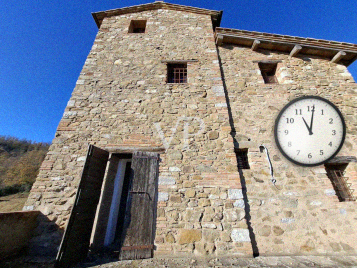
h=11 m=1
